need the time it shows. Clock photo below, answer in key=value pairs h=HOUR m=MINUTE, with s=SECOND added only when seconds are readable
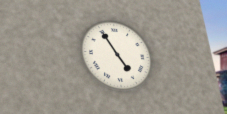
h=4 m=55
